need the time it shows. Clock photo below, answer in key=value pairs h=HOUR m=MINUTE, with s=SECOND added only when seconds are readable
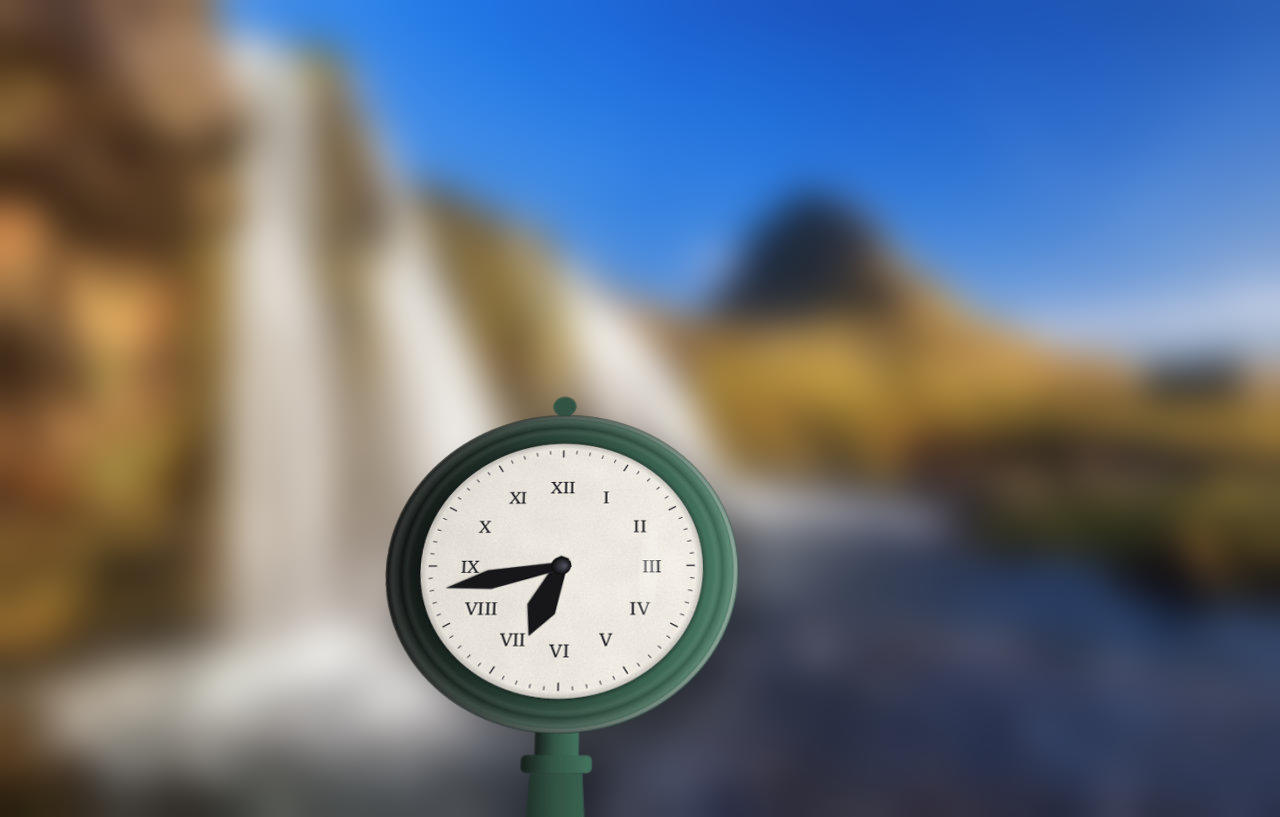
h=6 m=43
